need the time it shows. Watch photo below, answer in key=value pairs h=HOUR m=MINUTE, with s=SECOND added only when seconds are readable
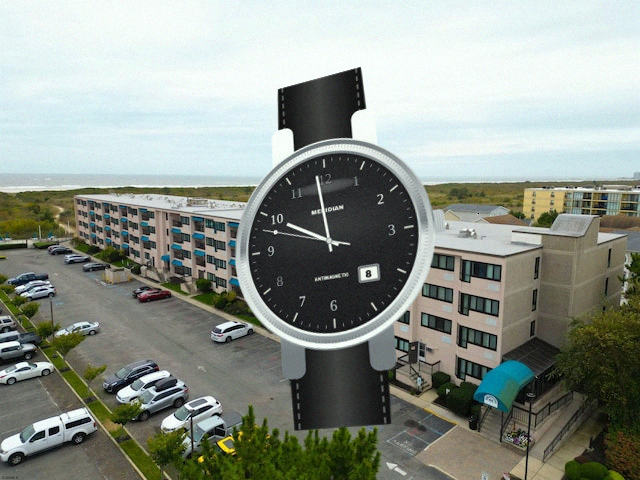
h=9 m=58 s=48
